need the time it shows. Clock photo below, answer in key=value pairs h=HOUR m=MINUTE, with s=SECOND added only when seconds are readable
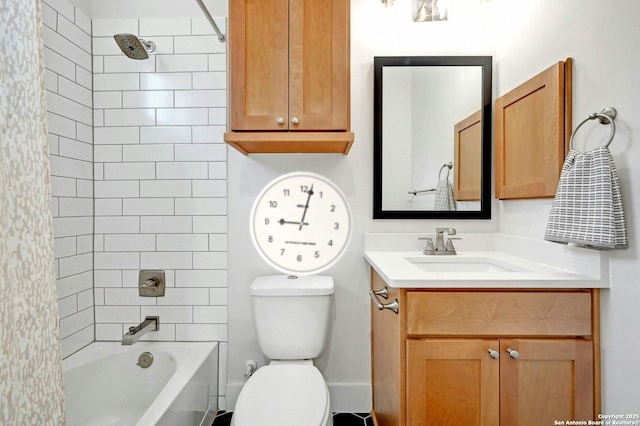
h=9 m=2
